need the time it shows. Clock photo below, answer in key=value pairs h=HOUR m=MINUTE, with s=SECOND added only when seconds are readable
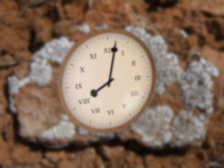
h=8 m=2
